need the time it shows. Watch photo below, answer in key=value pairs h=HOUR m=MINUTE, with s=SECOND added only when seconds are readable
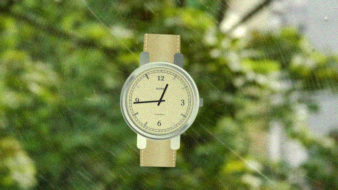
h=12 m=44
